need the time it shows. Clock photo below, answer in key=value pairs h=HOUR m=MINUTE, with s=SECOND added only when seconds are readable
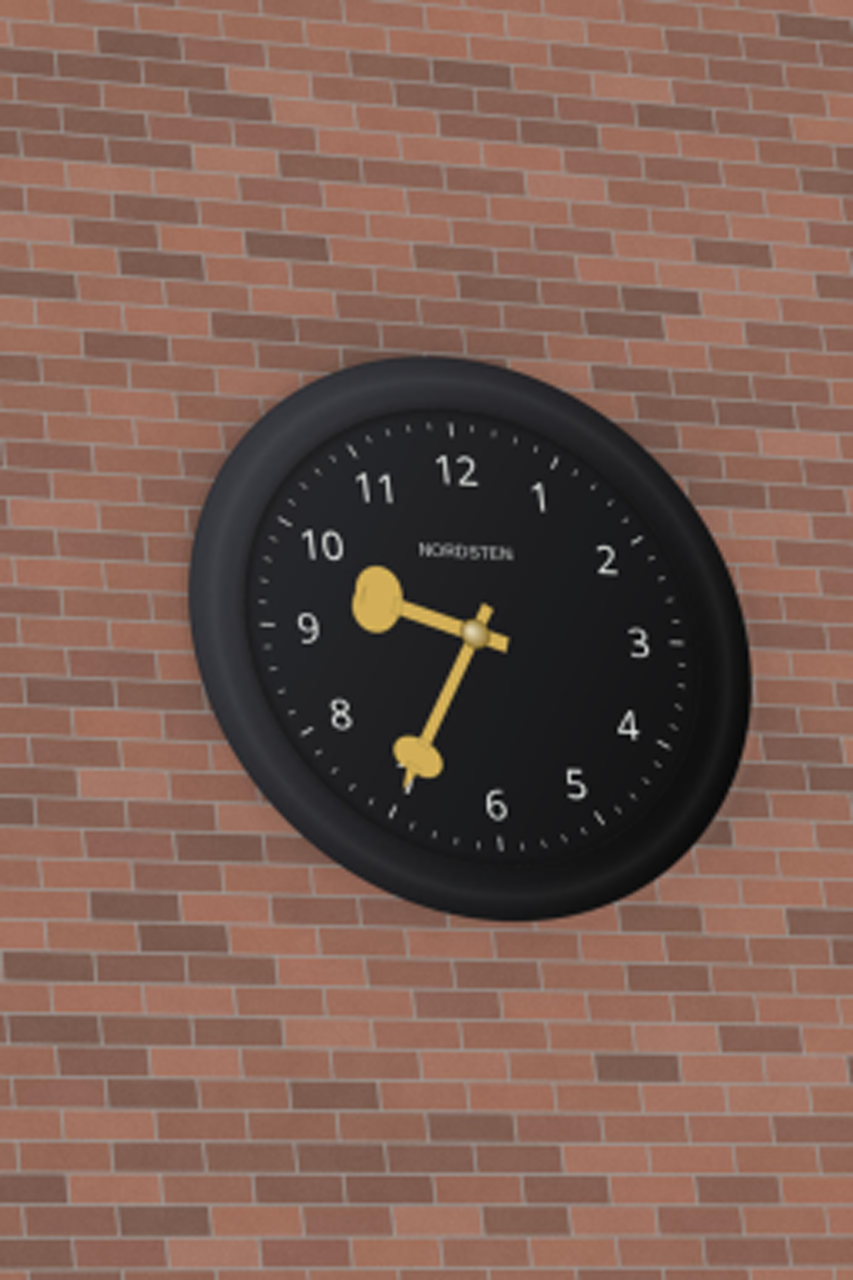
h=9 m=35
